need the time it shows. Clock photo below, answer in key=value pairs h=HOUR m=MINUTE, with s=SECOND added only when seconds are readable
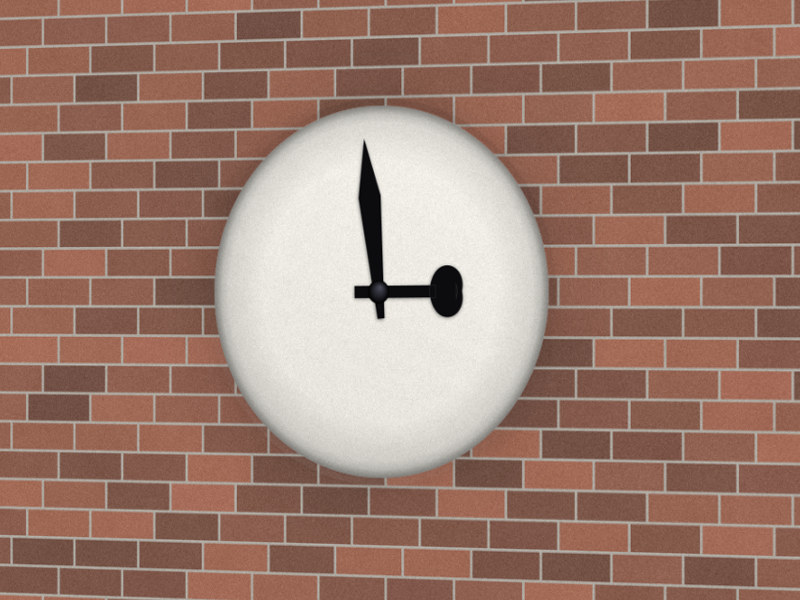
h=2 m=59
